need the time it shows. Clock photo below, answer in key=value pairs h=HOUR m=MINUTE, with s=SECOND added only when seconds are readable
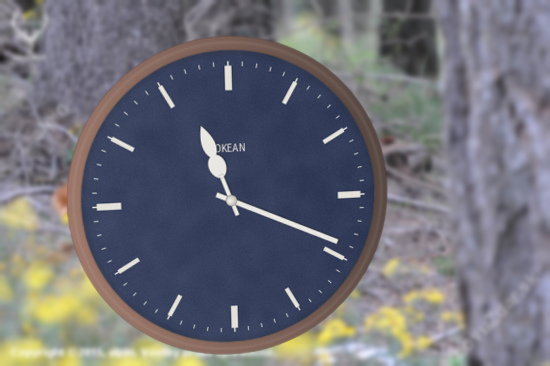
h=11 m=19
